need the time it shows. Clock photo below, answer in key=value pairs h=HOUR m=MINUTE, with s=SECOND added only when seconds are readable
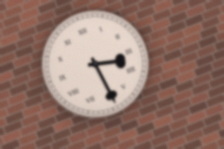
h=3 m=29
